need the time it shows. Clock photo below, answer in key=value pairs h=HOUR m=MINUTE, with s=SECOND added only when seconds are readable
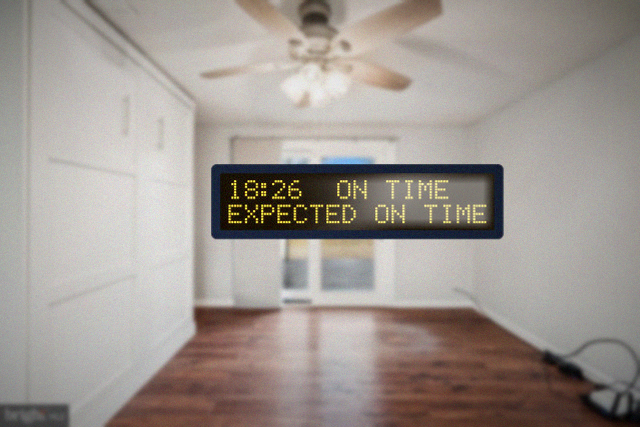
h=18 m=26
